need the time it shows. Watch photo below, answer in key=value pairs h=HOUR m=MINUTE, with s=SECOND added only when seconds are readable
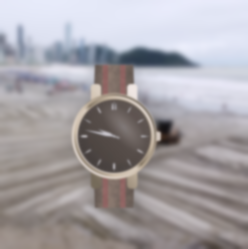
h=9 m=47
